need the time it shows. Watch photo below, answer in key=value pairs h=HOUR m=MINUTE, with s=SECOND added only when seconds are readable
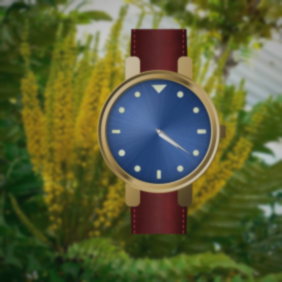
h=4 m=21
